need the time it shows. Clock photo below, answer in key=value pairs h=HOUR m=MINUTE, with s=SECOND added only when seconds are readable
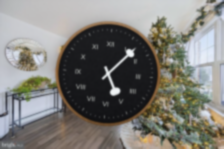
h=5 m=7
